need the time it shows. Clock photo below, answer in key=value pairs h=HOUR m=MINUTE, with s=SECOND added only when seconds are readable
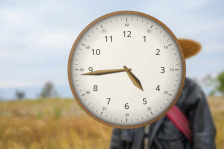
h=4 m=44
